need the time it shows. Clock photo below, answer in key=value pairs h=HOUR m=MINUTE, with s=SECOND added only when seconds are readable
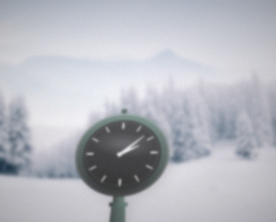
h=2 m=8
